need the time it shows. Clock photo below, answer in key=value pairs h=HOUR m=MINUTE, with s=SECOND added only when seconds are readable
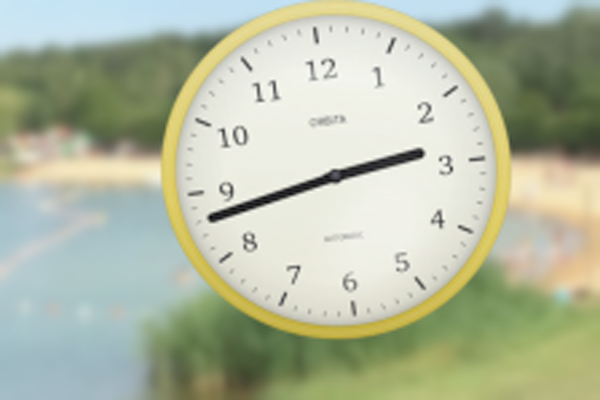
h=2 m=43
